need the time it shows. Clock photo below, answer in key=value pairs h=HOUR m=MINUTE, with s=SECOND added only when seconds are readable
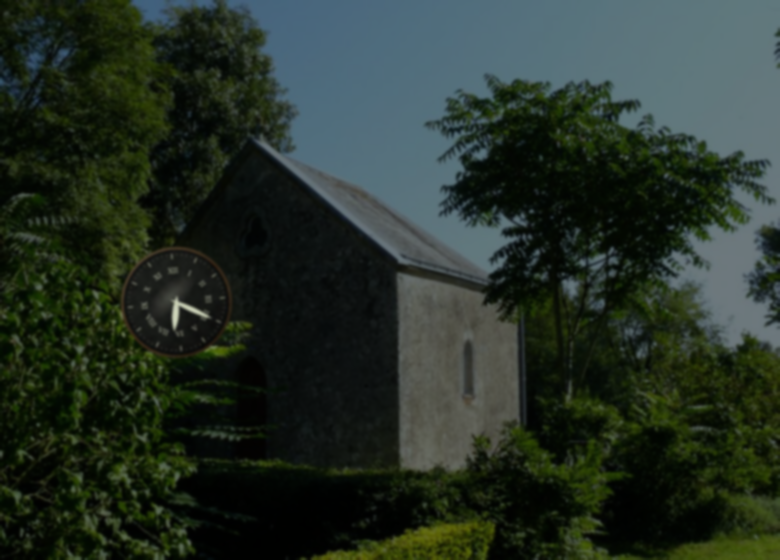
h=6 m=20
